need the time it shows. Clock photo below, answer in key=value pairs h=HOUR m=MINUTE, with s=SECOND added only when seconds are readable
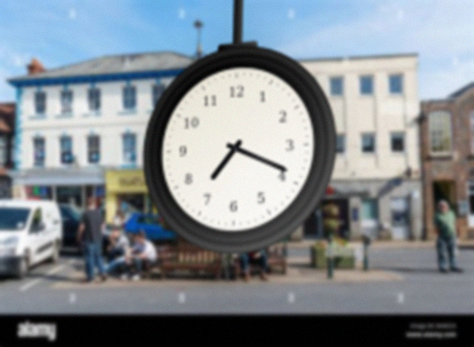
h=7 m=19
